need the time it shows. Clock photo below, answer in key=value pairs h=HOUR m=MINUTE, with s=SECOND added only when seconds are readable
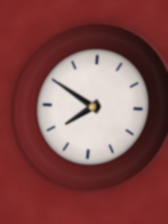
h=7 m=50
